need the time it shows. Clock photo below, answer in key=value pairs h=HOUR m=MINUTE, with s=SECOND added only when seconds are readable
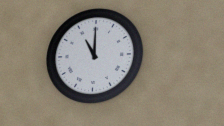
h=11 m=0
